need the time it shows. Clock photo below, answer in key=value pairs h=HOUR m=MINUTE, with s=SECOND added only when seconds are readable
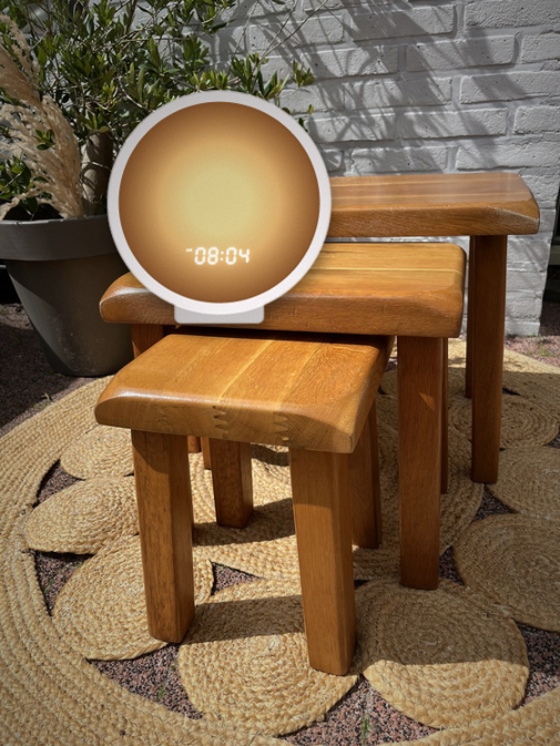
h=8 m=4
